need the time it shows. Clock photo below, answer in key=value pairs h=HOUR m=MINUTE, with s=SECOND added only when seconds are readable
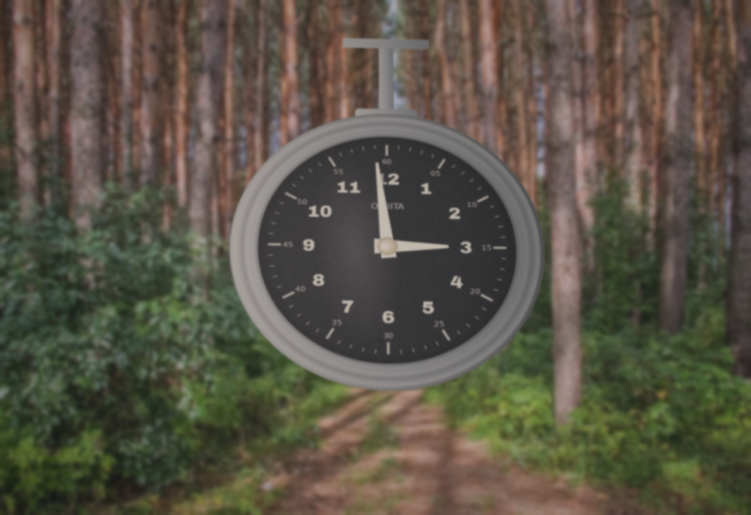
h=2 m=59
